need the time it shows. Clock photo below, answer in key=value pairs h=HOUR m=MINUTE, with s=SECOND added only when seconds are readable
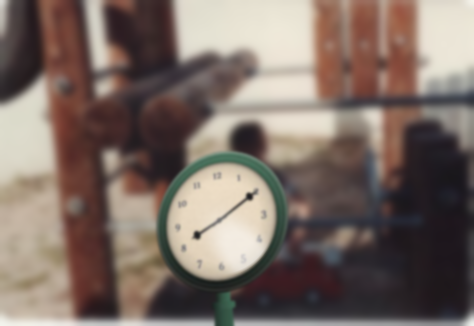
h=8 m=10
